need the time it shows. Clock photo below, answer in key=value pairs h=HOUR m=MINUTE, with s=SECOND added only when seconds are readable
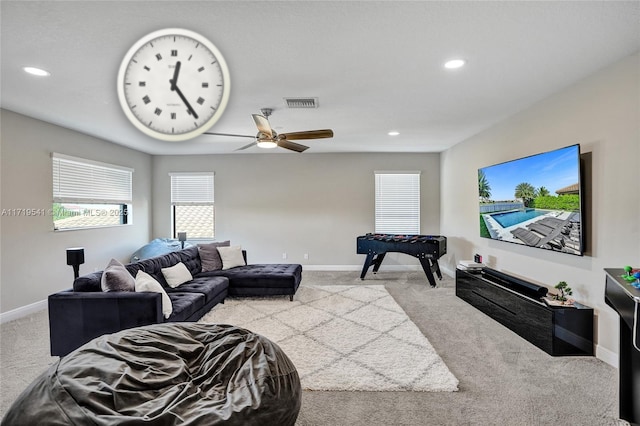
h=12 m=24
